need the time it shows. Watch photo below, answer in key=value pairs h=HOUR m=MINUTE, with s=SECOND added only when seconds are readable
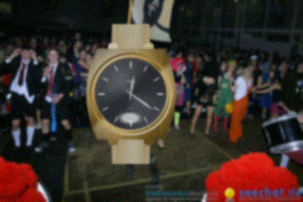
h=12 m=21
